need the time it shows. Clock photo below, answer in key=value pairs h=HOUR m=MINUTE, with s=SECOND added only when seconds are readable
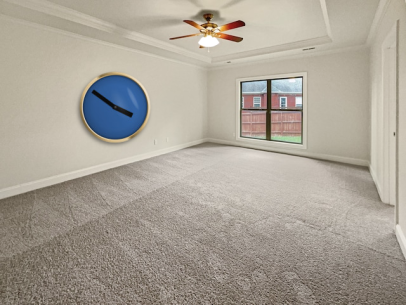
h=3 m=51
